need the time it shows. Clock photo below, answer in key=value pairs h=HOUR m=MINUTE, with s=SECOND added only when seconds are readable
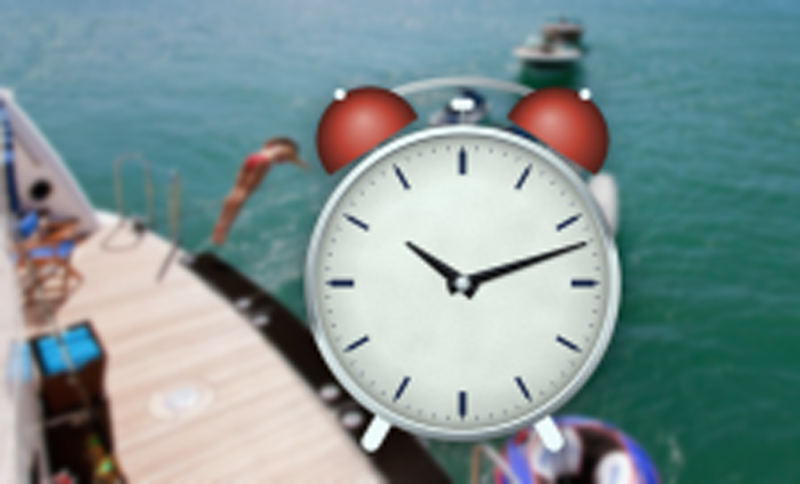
h=10 m=12
